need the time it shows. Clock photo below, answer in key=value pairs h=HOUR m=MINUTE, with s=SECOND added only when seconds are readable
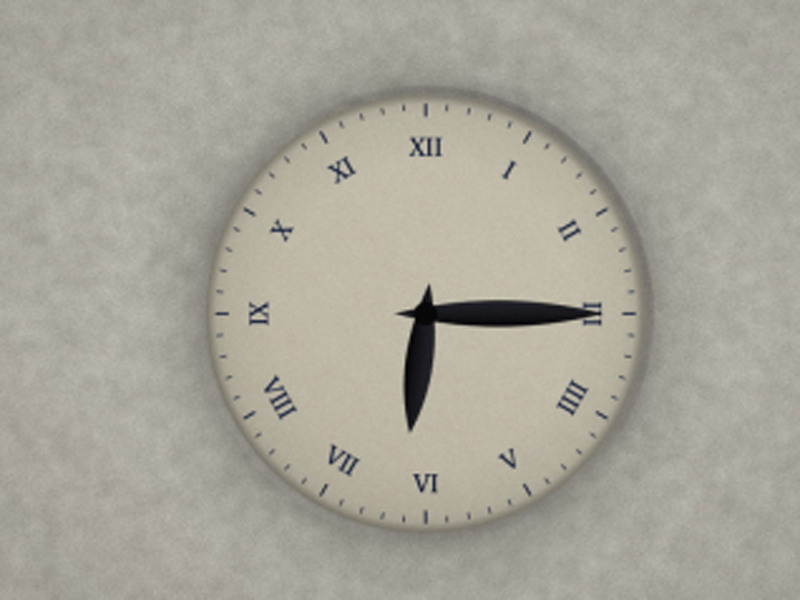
h=6 m=15
